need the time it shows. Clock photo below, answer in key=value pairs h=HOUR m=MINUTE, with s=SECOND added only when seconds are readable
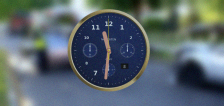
h=11 m=31
